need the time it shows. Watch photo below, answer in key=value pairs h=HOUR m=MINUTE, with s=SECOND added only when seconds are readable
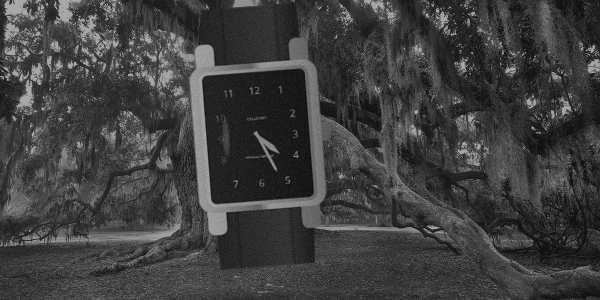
h=4 m=26
